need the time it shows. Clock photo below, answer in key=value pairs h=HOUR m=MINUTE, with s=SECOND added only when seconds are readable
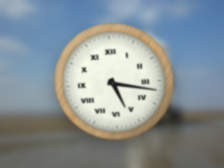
h=5 m=17
